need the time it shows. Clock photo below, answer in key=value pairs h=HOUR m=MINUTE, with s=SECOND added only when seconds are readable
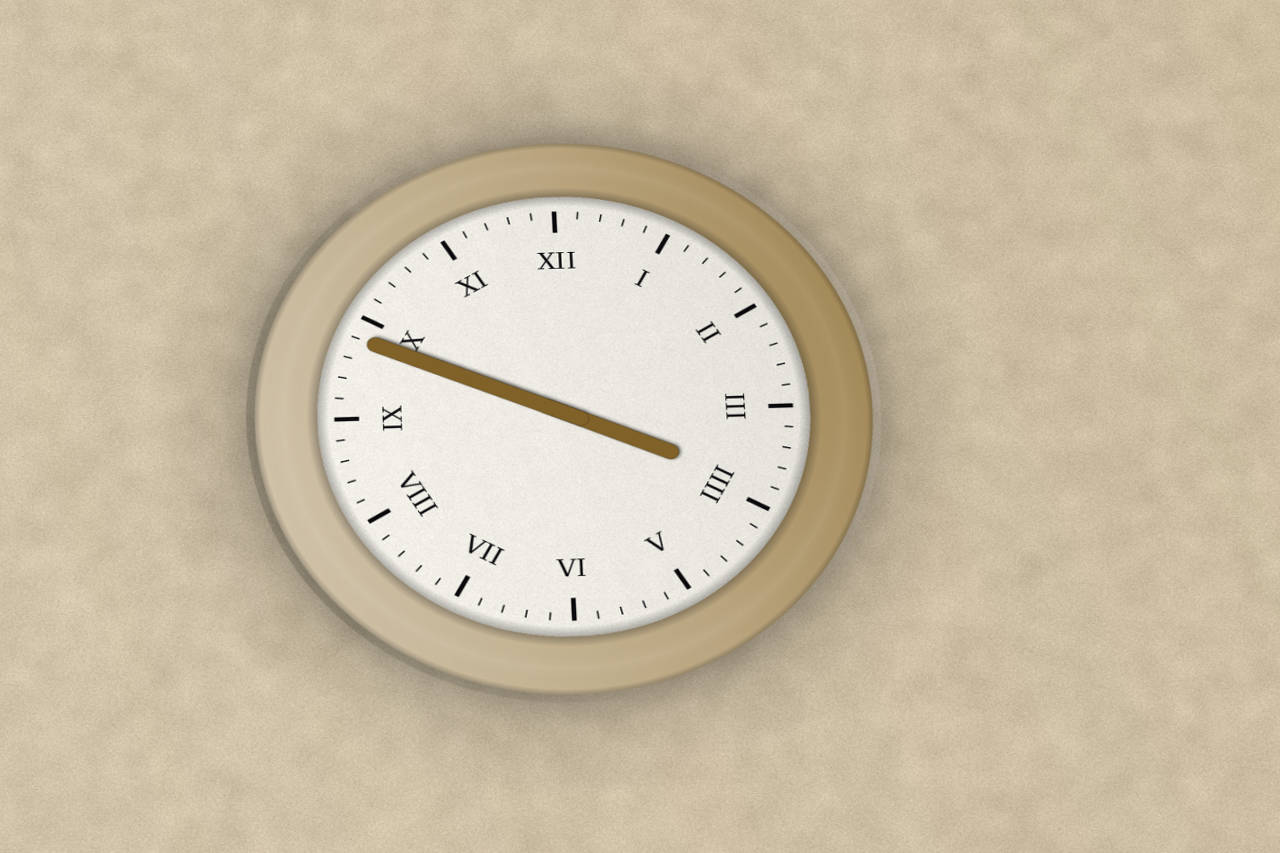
h=3 m=49
